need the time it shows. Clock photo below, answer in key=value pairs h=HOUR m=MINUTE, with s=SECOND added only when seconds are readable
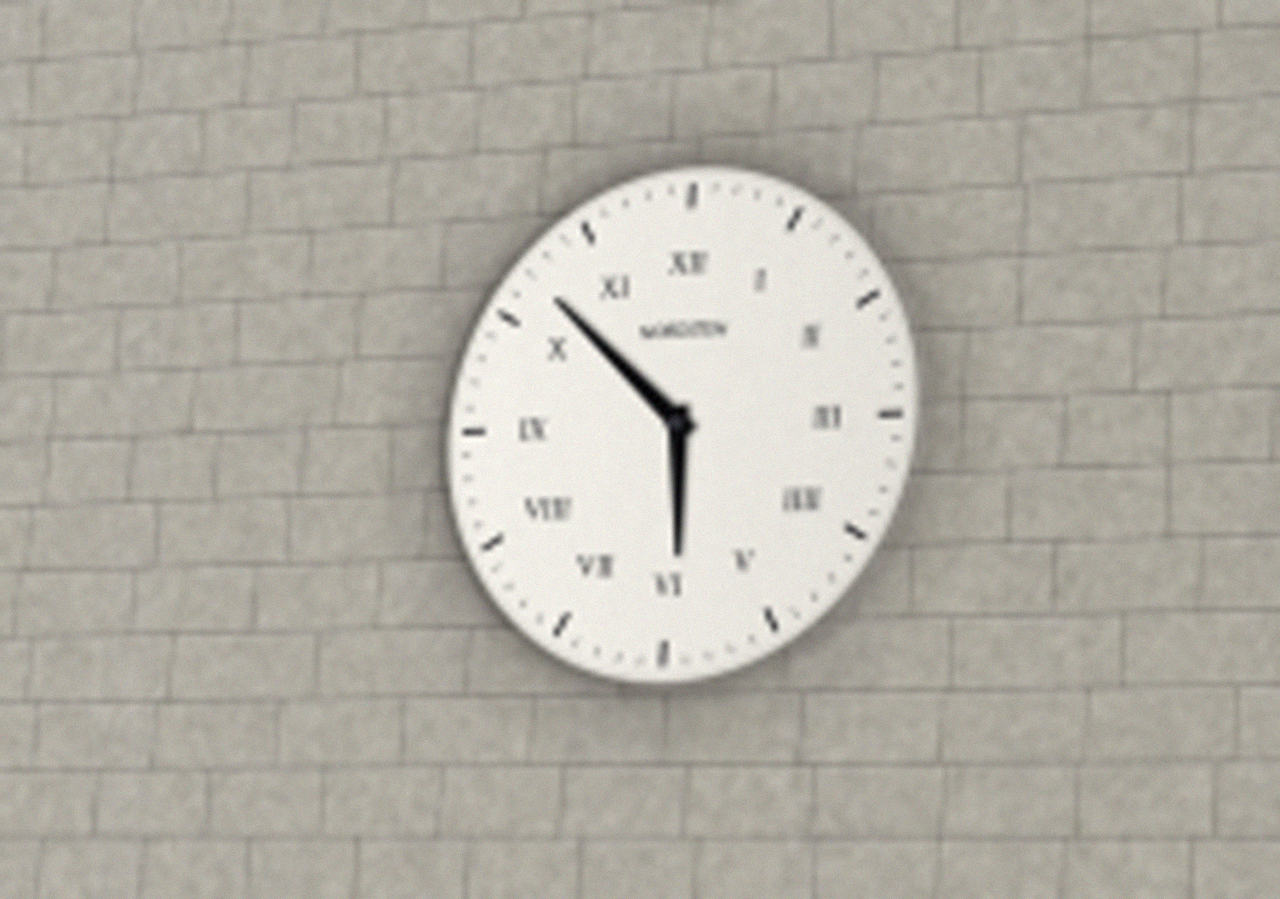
h=5 m=52
